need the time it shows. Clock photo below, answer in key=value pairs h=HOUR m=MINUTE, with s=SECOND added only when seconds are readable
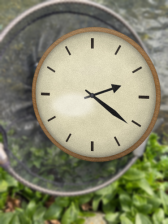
h=2 m=21
